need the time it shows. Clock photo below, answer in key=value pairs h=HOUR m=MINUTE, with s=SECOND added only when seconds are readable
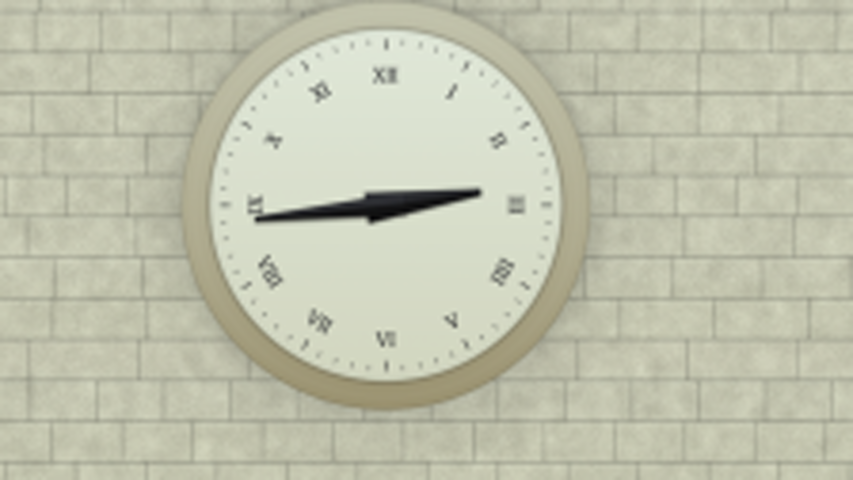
h=2 m=44
